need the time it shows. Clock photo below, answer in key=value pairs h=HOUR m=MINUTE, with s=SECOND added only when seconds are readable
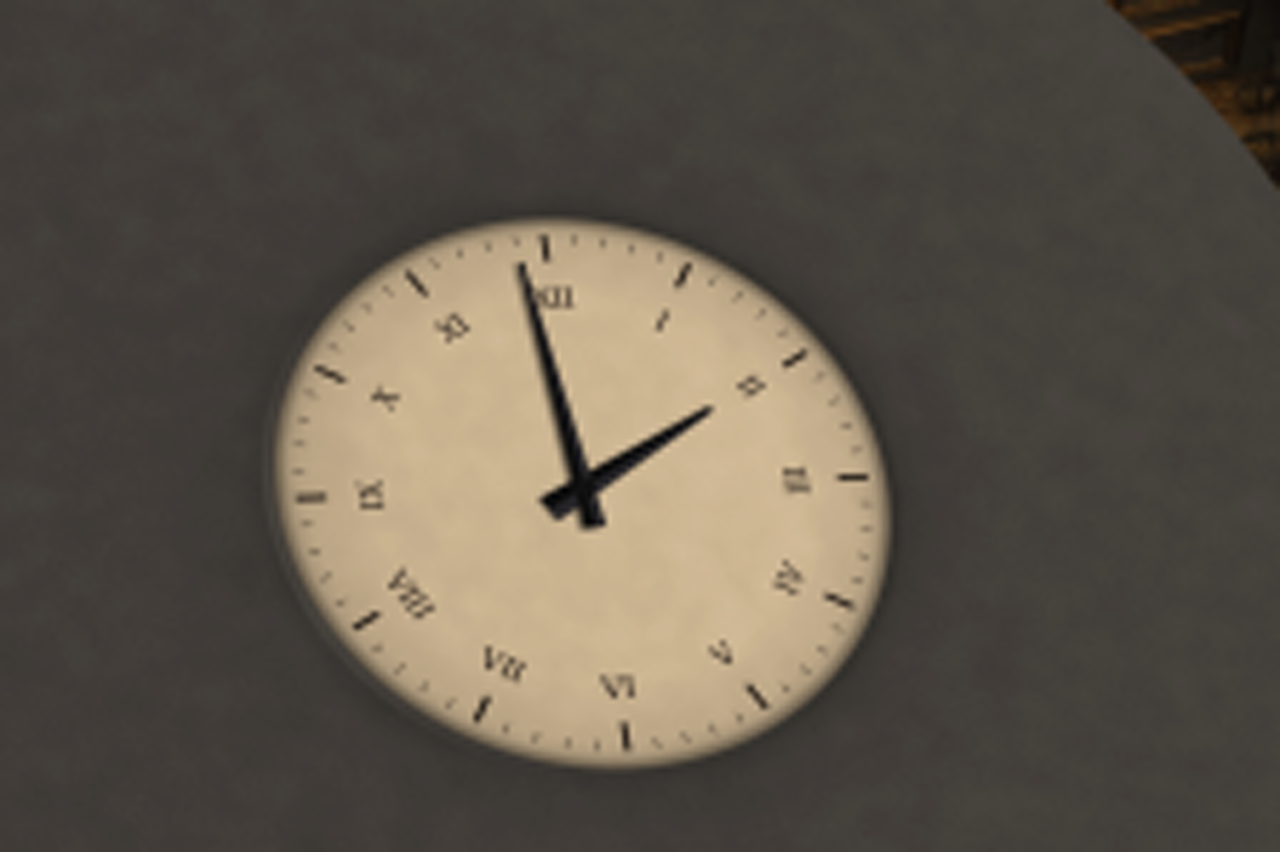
h=1 m=59
